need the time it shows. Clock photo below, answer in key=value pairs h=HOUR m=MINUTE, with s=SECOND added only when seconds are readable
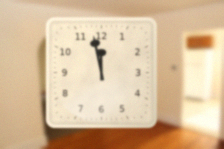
h=11 m=58
